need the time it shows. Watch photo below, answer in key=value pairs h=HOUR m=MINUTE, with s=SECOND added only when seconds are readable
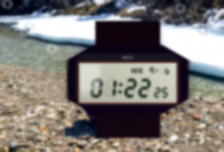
h=1 m=22
